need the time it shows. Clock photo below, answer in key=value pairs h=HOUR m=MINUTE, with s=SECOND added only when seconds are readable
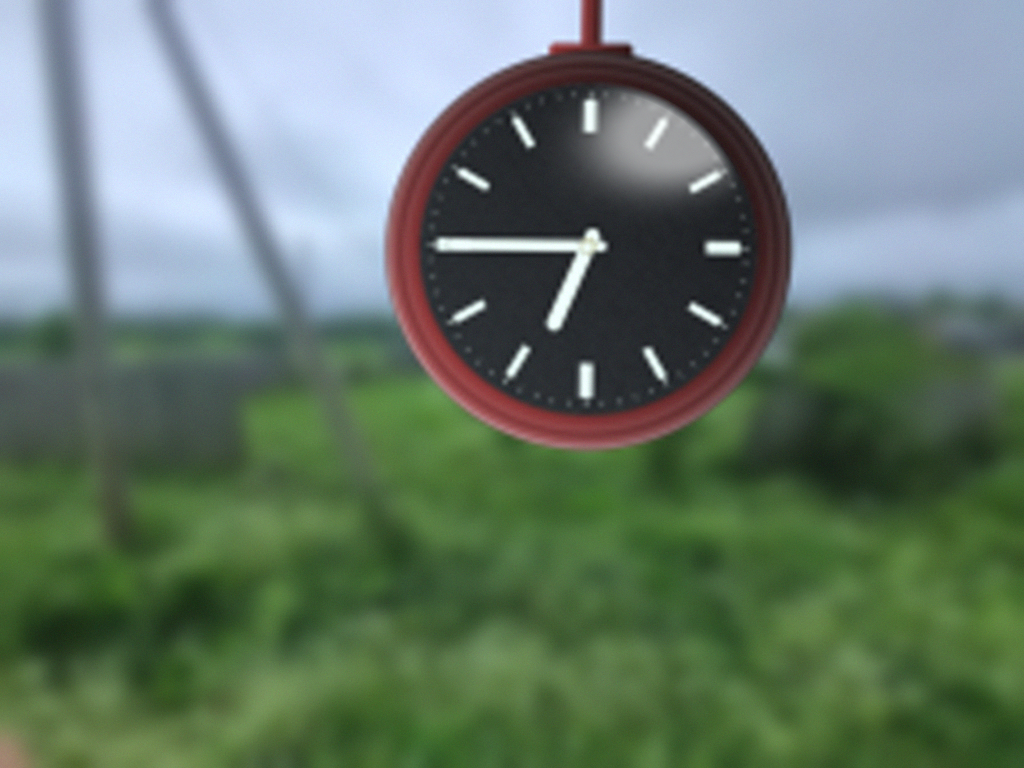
h=6 m=45
